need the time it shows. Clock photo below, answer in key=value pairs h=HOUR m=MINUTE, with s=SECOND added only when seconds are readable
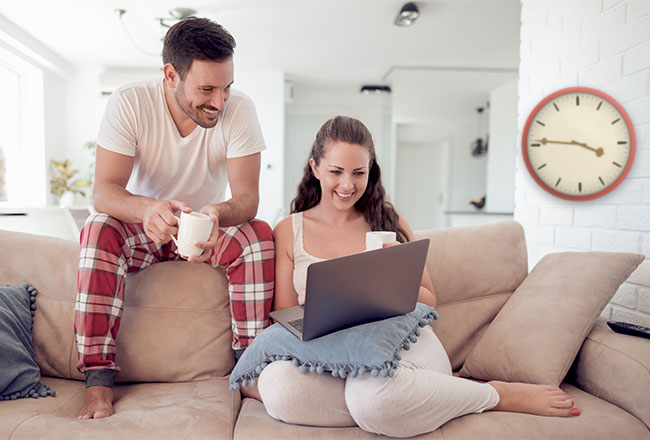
h=3 m=46
